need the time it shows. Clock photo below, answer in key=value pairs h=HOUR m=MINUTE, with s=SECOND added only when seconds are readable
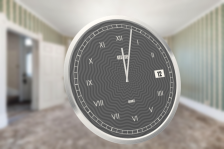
h=12 m=3
